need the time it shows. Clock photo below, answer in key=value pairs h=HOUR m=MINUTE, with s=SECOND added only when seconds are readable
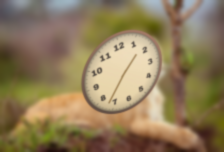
h=1 m=37
